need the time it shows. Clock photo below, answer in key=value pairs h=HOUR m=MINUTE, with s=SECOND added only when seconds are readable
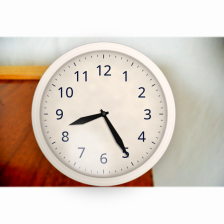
h=8 m=25
